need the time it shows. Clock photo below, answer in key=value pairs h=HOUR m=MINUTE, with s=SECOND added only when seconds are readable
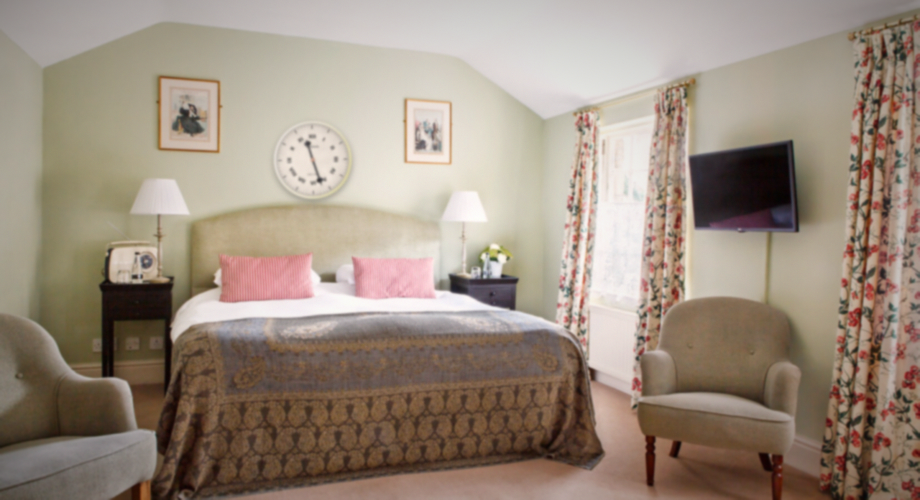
h=11 m=27
